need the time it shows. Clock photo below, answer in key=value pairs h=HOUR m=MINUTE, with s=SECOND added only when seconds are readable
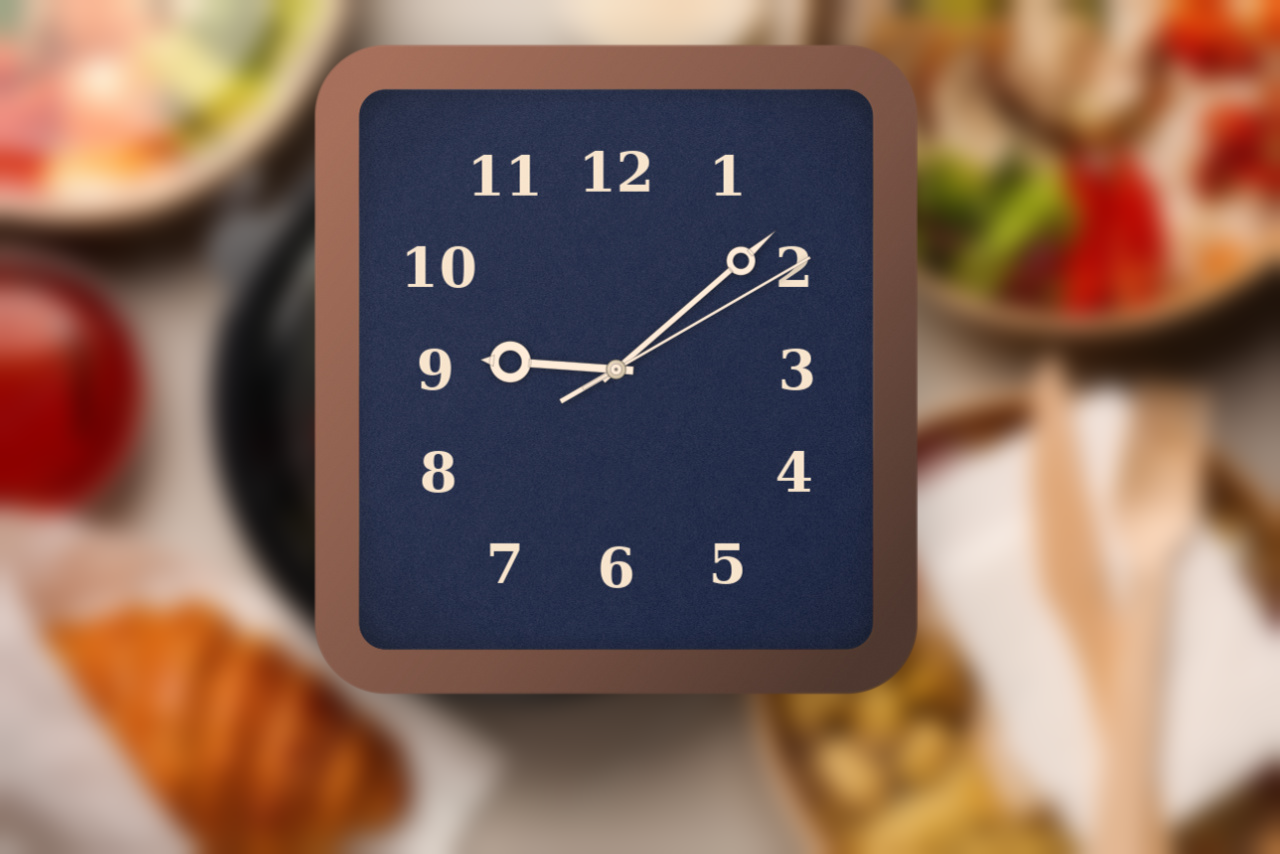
h=9 m=8 s=10
